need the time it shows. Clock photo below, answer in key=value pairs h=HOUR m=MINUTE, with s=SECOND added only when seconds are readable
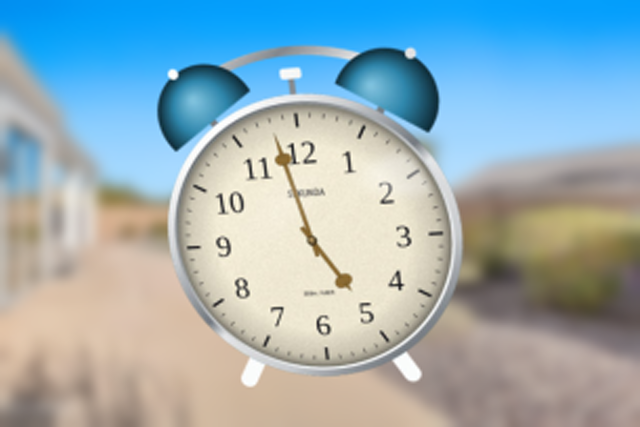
h=4 m=58
